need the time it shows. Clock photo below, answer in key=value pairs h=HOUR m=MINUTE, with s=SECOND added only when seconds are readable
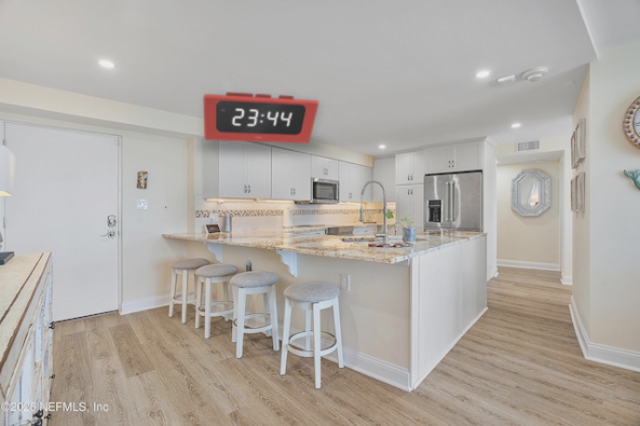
h=23 m=44
